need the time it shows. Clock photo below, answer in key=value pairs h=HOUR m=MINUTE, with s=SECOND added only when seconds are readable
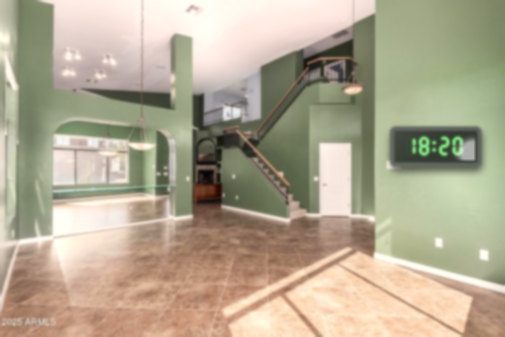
h=18 m=20
